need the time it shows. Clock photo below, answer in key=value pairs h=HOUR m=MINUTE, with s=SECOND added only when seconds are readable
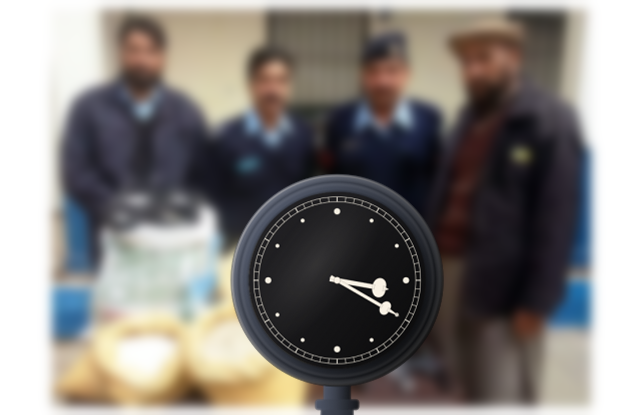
h=3 m=20
